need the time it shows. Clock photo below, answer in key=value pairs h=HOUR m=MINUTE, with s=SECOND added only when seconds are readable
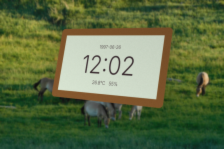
h=12 m=2
